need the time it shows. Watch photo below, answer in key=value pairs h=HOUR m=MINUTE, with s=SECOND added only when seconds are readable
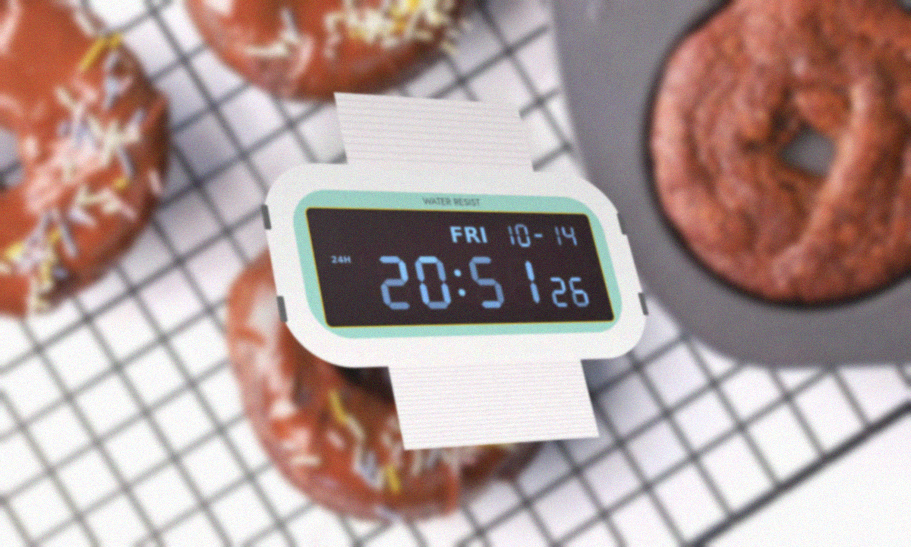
h=20 m=51 s=26
